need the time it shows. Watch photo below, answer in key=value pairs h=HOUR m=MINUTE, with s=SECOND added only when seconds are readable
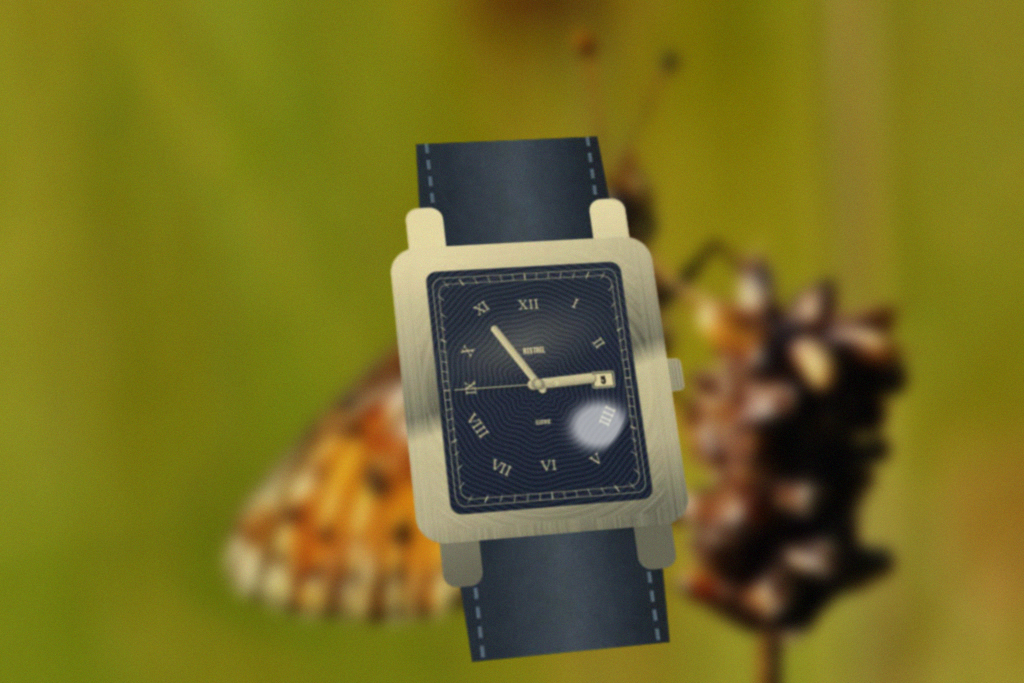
h=2 m=54 s=45
